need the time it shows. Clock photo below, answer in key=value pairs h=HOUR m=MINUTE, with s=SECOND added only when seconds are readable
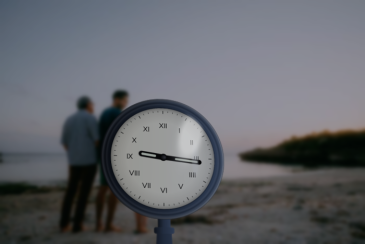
h=9 m=16
